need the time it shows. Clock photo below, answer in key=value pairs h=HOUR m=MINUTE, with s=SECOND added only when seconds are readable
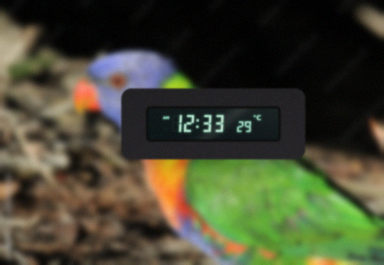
h=12 m=33
